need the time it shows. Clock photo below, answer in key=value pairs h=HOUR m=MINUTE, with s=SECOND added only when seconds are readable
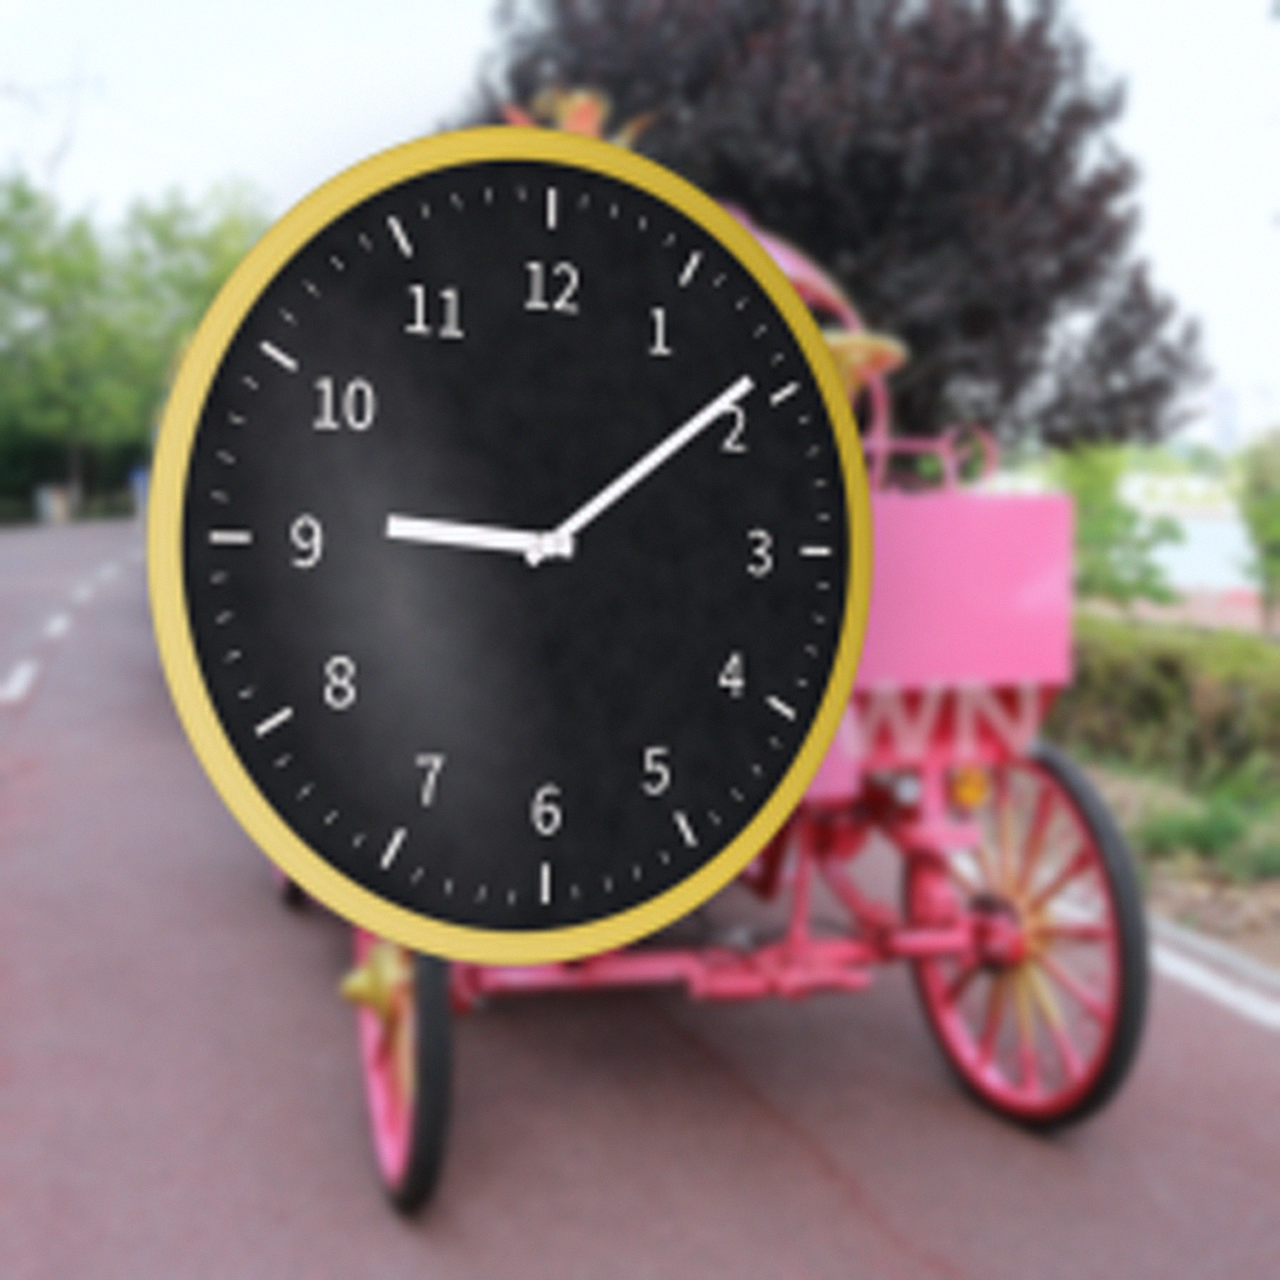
h=9 m=9
